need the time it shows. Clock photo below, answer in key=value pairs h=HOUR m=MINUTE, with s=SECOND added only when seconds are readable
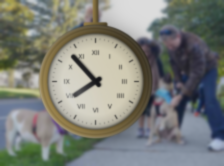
h=7 m=53
